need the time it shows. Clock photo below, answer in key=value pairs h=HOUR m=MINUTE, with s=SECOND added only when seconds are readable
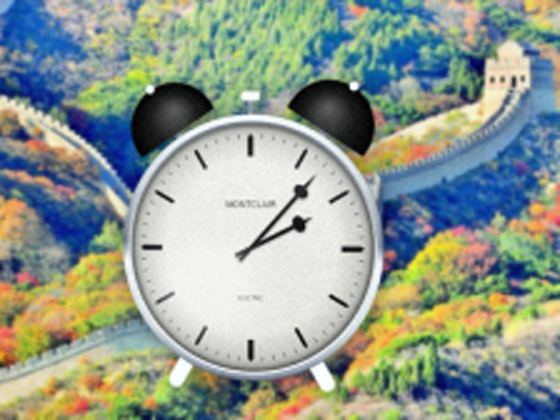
h=2 m=7
